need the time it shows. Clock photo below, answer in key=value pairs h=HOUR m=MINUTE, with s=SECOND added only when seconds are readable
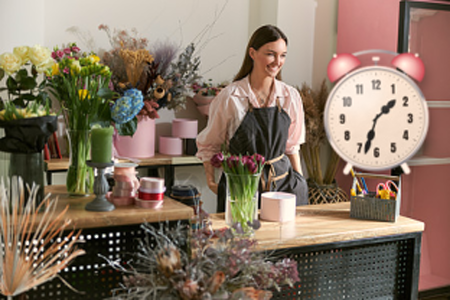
h=1 m=33
